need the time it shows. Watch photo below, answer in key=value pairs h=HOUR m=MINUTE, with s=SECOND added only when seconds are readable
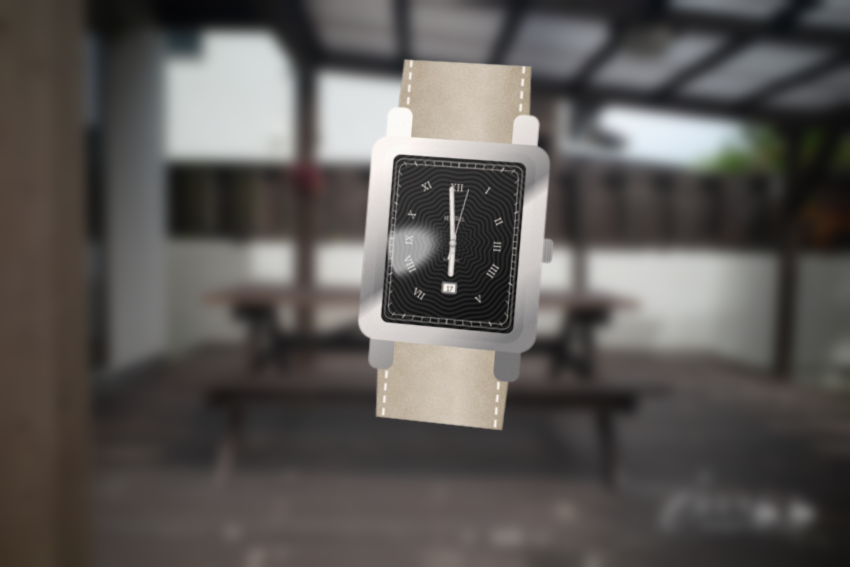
h=5 m=59 s=2
